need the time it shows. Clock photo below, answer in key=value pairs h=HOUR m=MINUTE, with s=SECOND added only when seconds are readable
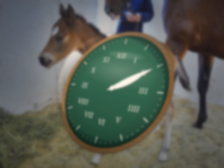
h=2 m=10
